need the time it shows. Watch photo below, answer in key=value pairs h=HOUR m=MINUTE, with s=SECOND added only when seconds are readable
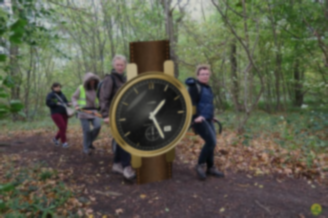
h=1 m=26
